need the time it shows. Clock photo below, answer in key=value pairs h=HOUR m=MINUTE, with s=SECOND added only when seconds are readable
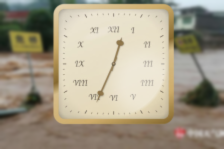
h=12 m=34
